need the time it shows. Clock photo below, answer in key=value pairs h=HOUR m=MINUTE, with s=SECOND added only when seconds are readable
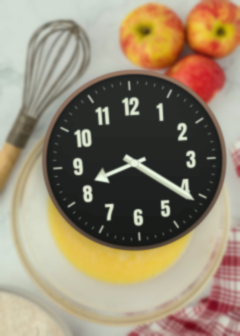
h=8 m=21
